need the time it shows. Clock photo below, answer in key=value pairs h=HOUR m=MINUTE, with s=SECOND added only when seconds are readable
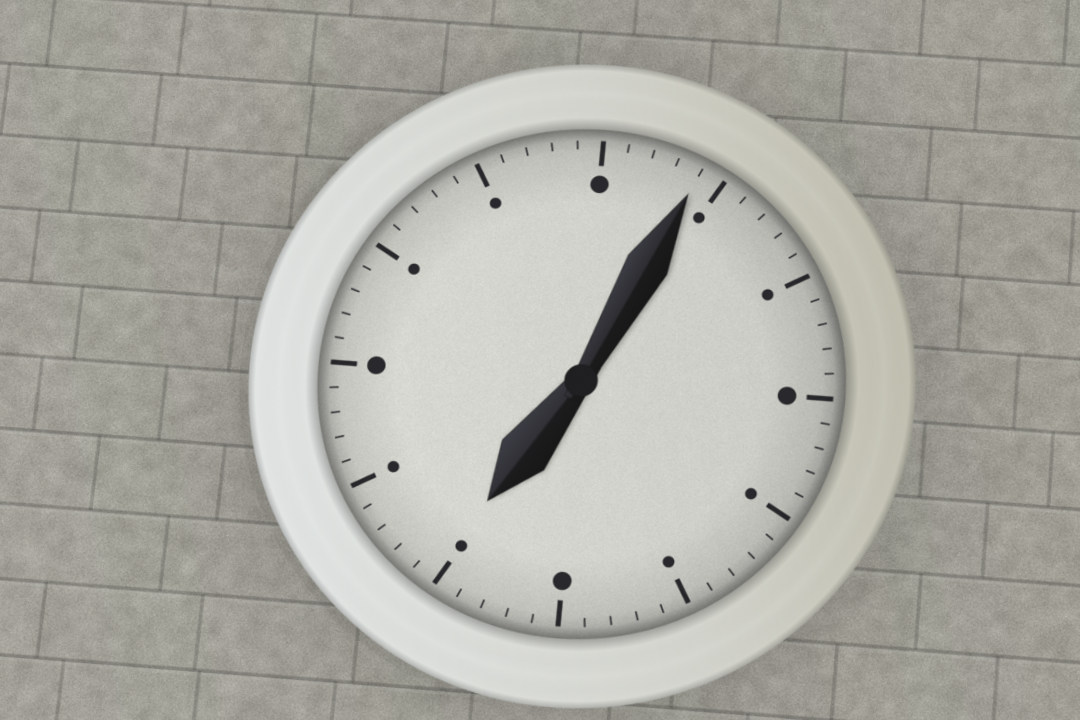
h=7 m=4
